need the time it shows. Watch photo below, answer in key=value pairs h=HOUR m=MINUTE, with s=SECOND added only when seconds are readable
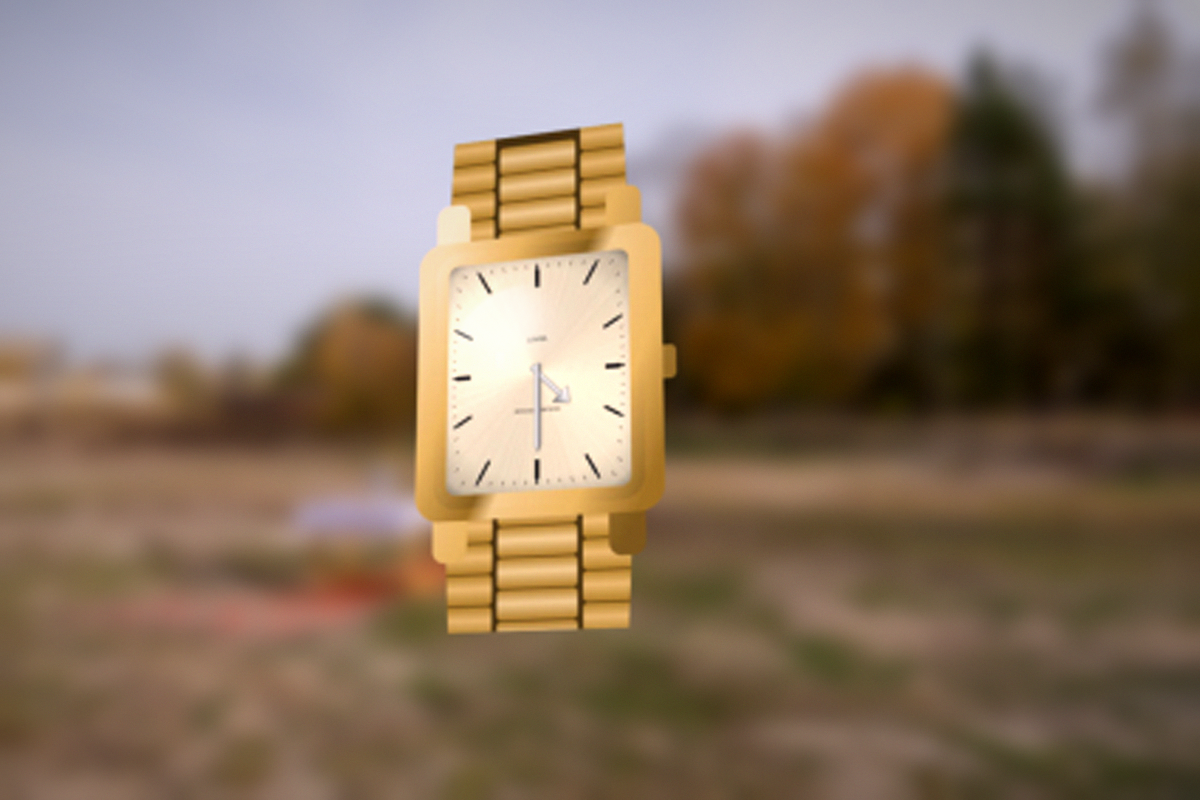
h=4 m=30
